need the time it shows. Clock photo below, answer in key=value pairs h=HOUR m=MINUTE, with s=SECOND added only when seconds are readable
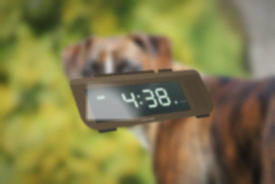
h=4 m=38
